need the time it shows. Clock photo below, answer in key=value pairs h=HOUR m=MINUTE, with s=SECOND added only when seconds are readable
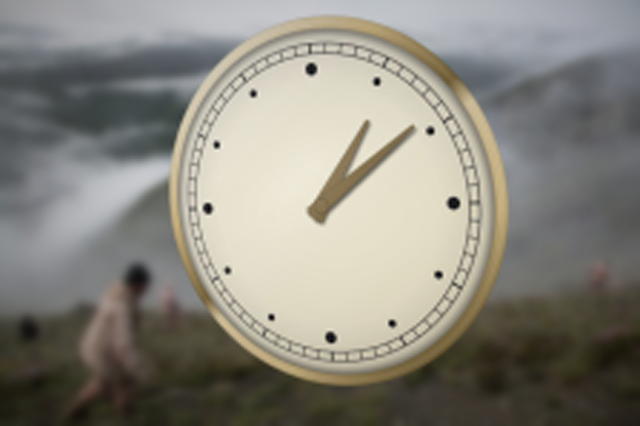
h=1 m=9
